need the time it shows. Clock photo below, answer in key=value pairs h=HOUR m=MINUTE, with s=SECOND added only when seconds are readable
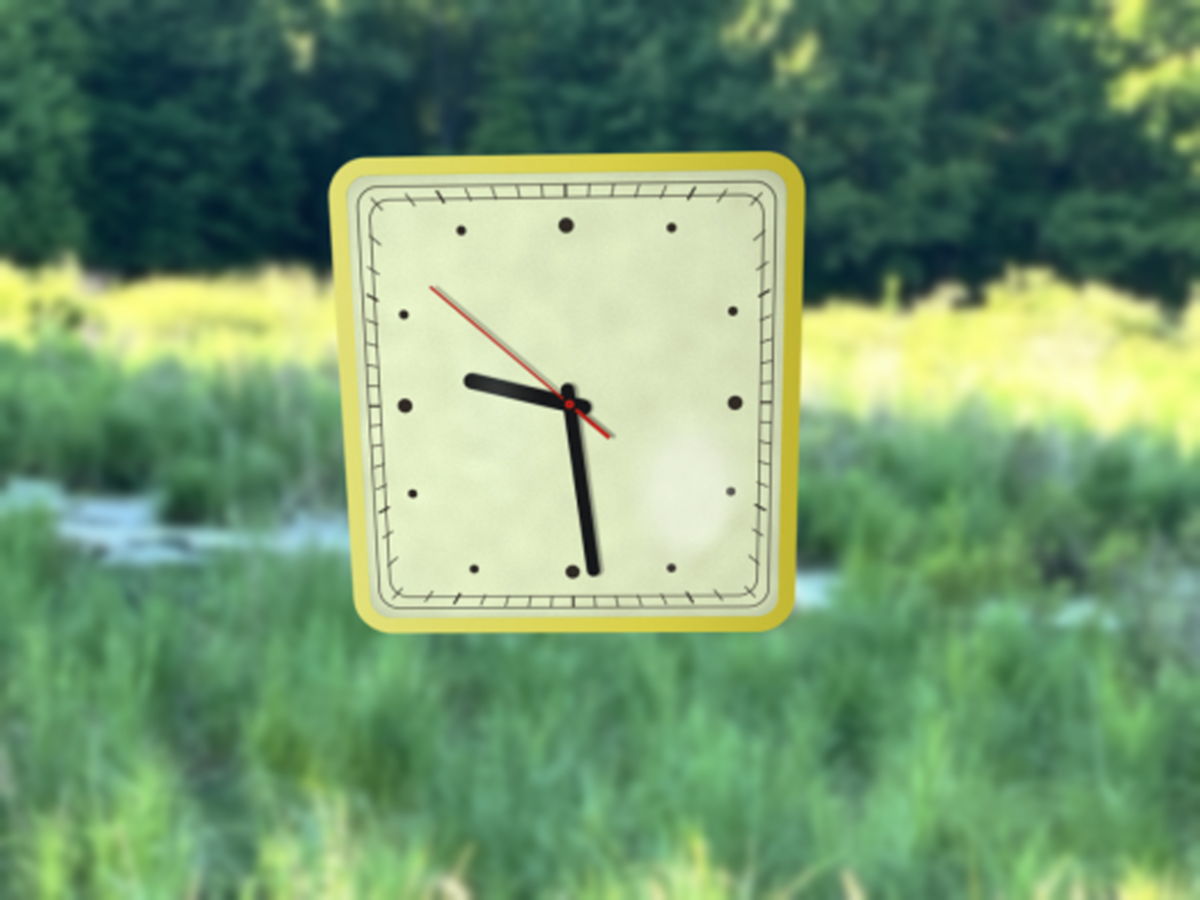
h=9 m=28 s=52
